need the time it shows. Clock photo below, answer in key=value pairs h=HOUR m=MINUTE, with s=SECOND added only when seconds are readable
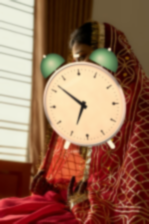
h=6 m=52
